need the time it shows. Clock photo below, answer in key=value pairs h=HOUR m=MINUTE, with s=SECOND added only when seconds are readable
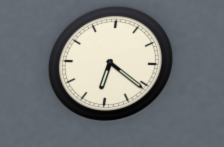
h=6 m=21
